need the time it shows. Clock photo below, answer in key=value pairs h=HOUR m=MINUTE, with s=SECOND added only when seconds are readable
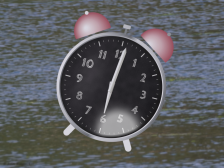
h=6 m=1
